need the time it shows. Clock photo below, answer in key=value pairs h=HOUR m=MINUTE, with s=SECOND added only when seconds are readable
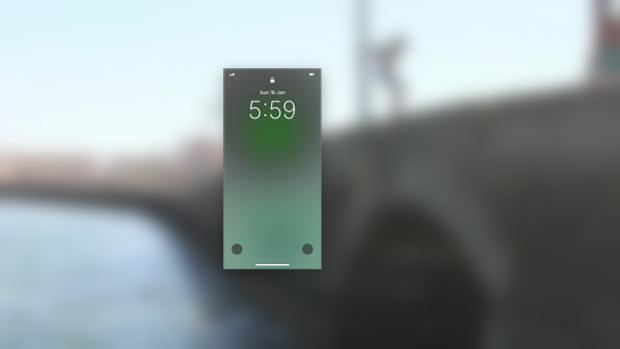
h=5 m=59
